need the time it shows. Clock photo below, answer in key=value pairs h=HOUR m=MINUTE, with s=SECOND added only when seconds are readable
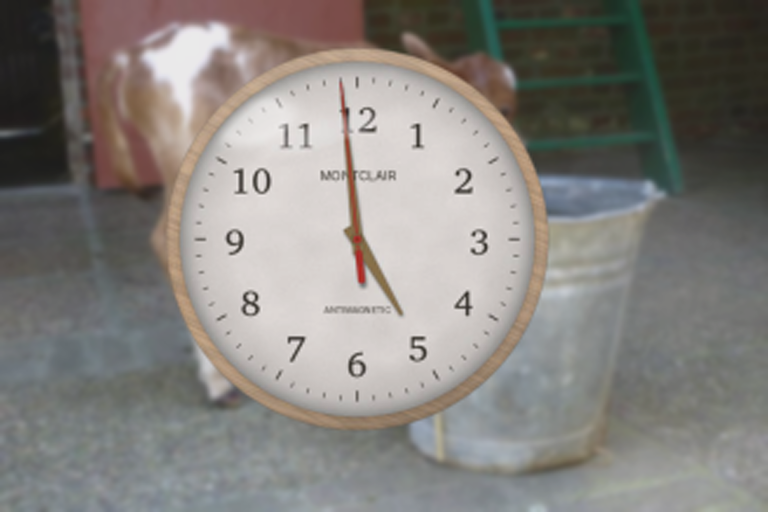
h=4 m=58 s=59
